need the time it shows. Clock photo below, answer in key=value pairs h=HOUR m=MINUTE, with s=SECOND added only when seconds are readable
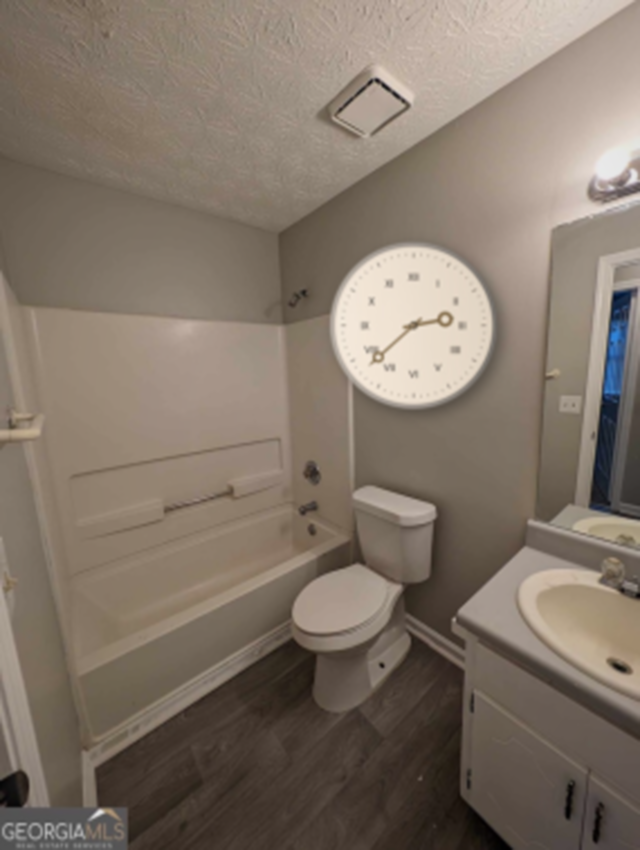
h=2 m=38
